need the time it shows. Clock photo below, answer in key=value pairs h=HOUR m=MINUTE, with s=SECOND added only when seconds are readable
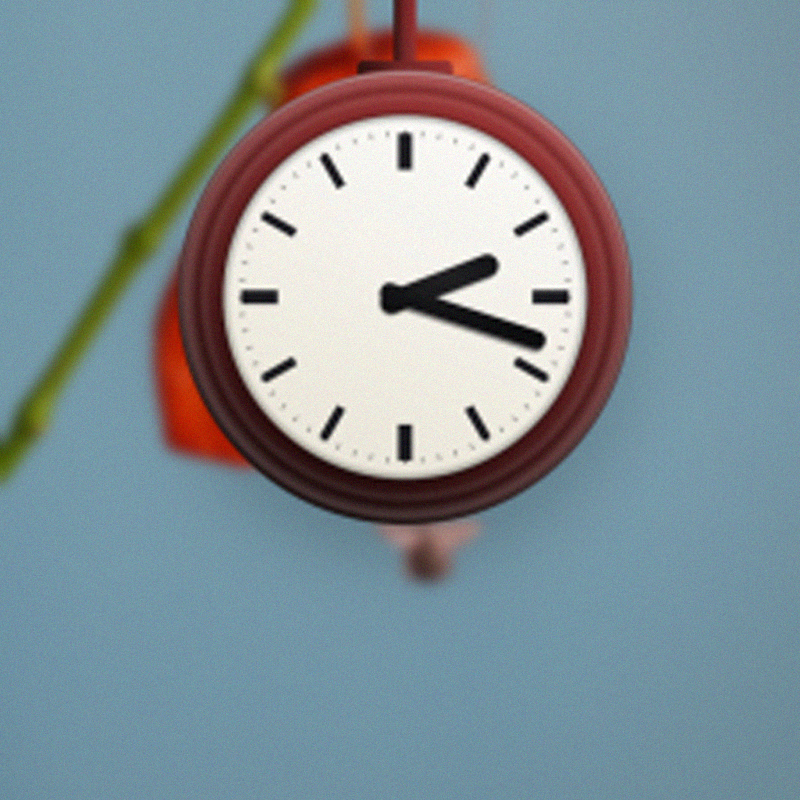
h=2 m=18
